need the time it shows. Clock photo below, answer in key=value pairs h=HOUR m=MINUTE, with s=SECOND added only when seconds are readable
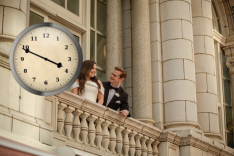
h=3 m=49
